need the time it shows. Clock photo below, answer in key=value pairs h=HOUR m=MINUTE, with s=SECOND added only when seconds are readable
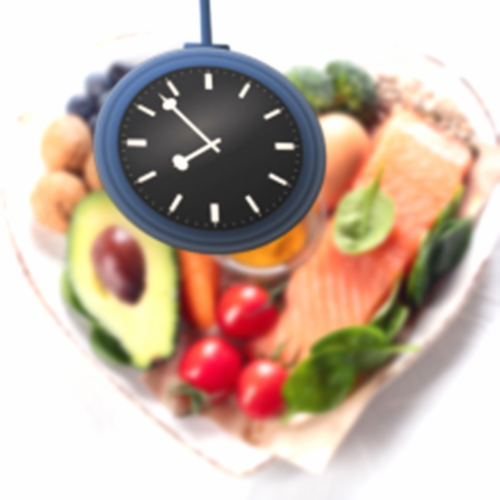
h=7 m=53
